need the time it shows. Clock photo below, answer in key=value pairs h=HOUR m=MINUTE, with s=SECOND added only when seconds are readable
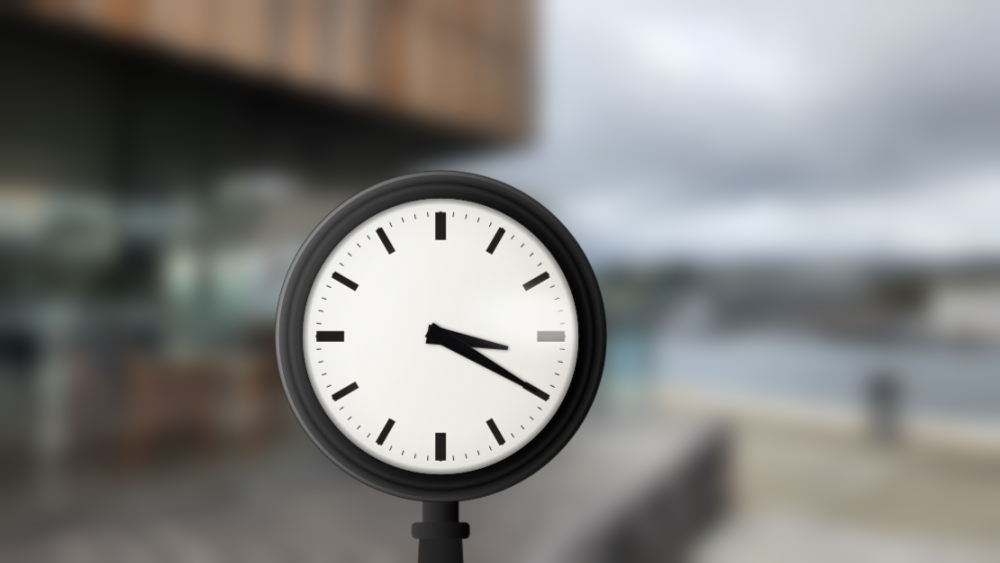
h=3 m=20
